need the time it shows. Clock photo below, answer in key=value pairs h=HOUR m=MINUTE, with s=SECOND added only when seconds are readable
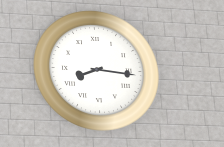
h=8 m=16
